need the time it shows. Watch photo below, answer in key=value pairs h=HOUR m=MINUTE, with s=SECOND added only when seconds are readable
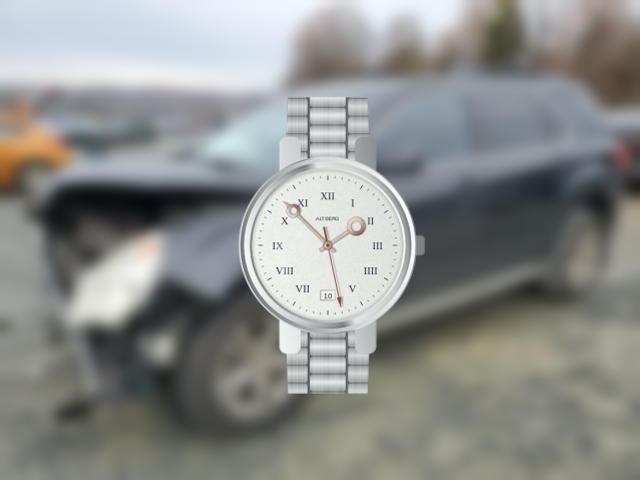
h=1 m=52 s=28
